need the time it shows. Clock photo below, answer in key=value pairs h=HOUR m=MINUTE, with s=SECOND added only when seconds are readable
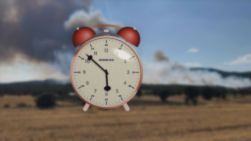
h=5 m=52
